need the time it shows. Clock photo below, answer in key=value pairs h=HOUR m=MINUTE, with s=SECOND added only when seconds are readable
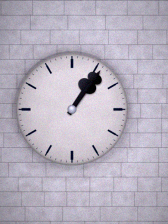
h=1 m=6
